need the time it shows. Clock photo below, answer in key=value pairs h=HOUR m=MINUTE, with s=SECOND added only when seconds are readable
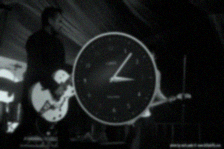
h=3 m=7
